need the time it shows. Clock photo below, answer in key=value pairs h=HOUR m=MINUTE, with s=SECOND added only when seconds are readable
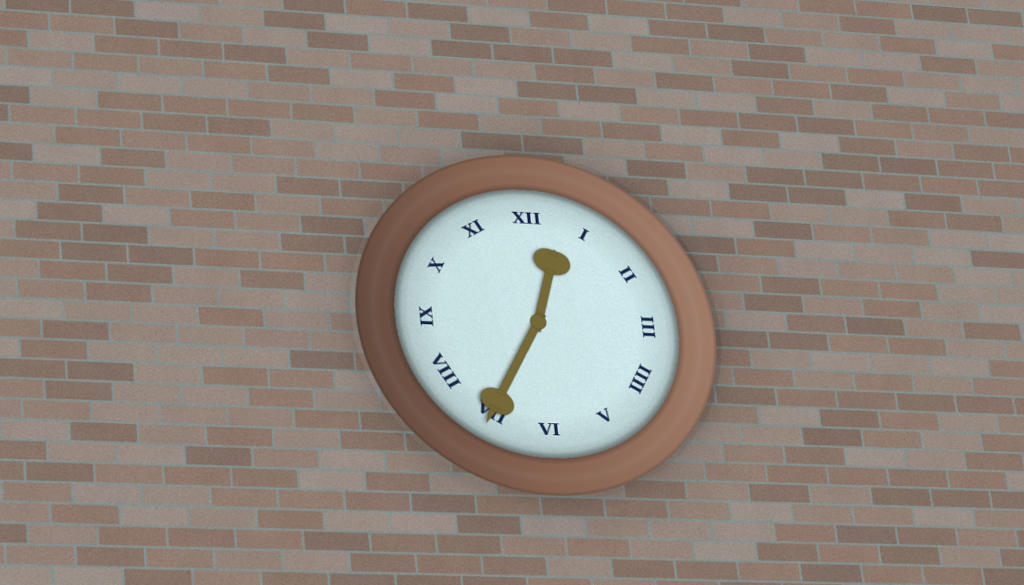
h=12 m=35
